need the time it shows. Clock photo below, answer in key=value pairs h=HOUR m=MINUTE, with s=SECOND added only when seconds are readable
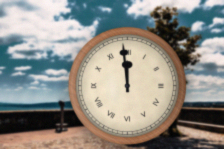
h=11 m=59
